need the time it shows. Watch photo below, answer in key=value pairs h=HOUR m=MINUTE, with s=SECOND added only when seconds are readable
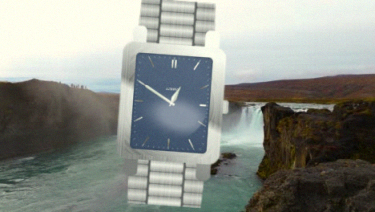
h=12 m=50
